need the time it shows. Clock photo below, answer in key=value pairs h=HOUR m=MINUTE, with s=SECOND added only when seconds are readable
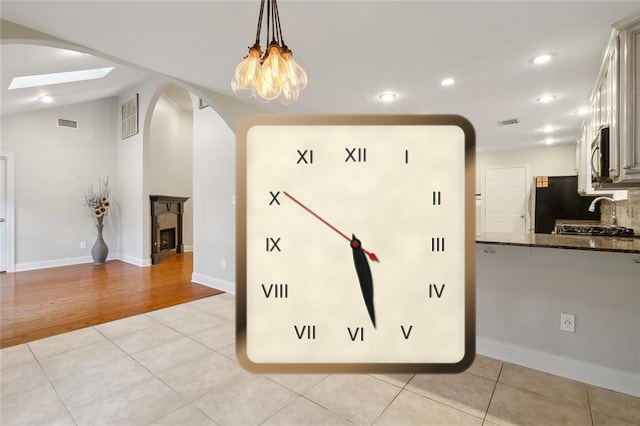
h=5 m=27 s=51
